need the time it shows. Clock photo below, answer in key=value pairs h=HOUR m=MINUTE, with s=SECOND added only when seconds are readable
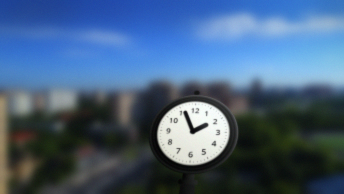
h=1 m=56
